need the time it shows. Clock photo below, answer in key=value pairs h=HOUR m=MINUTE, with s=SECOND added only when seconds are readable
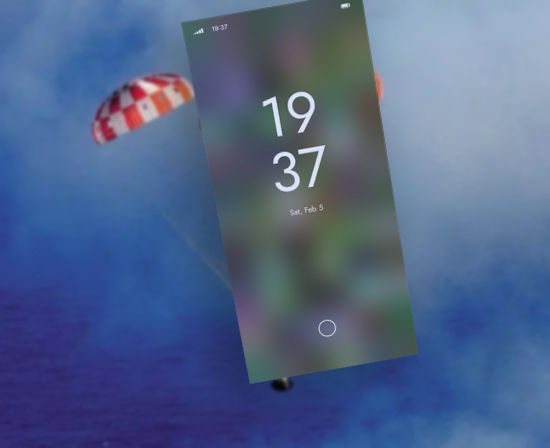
h=19 m=37
